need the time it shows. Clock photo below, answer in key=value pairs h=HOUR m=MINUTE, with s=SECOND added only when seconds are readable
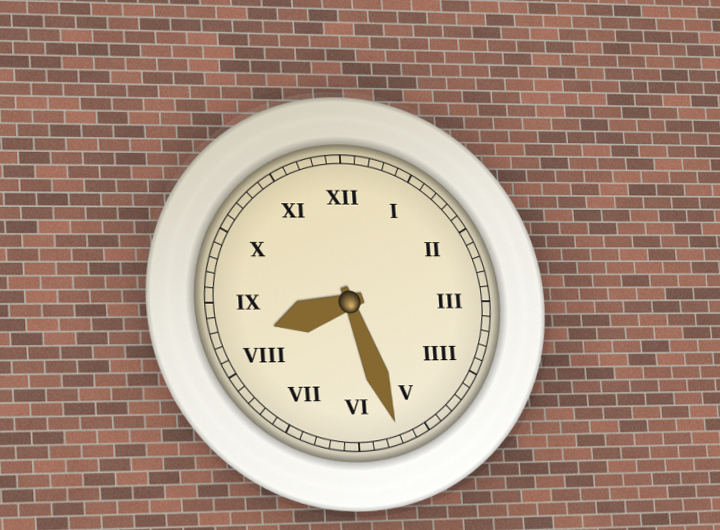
h=8 m=27
